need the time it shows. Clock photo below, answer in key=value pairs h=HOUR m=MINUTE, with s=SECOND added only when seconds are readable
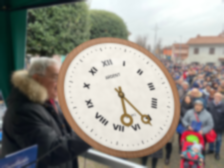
h=6 m=26
